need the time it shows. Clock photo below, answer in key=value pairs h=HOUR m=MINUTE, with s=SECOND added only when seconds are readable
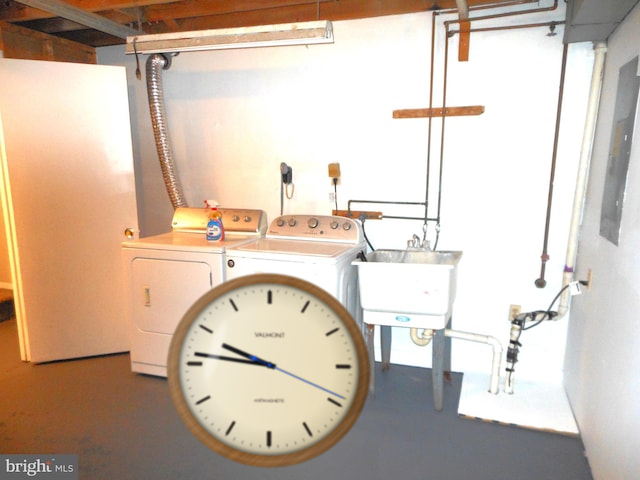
h=9 m=46 s=19
